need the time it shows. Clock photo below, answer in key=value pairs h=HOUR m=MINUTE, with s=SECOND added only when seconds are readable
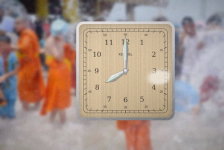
h=8 m=0
